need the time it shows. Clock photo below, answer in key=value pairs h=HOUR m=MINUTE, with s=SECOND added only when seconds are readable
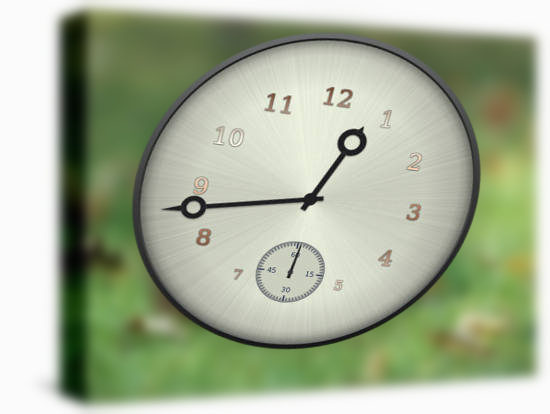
h=12 m=43 s=1
